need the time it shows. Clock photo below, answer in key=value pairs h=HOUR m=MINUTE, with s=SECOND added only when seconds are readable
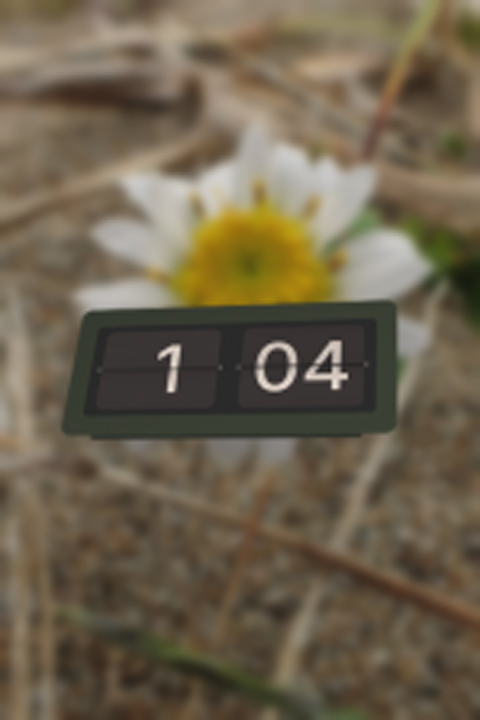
h=1 m=4
